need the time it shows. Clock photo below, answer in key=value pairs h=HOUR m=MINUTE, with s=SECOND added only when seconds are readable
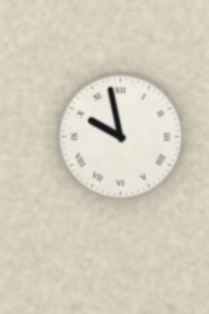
h=9 m=58
